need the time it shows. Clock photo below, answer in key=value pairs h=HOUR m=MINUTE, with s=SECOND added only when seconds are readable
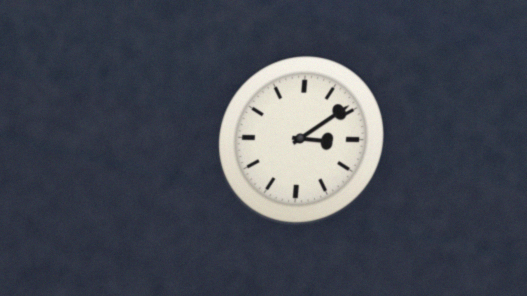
h=3 m=9
